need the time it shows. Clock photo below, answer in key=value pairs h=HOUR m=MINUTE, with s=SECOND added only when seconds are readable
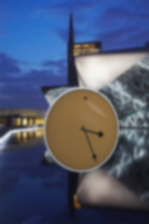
h=3 m=26
